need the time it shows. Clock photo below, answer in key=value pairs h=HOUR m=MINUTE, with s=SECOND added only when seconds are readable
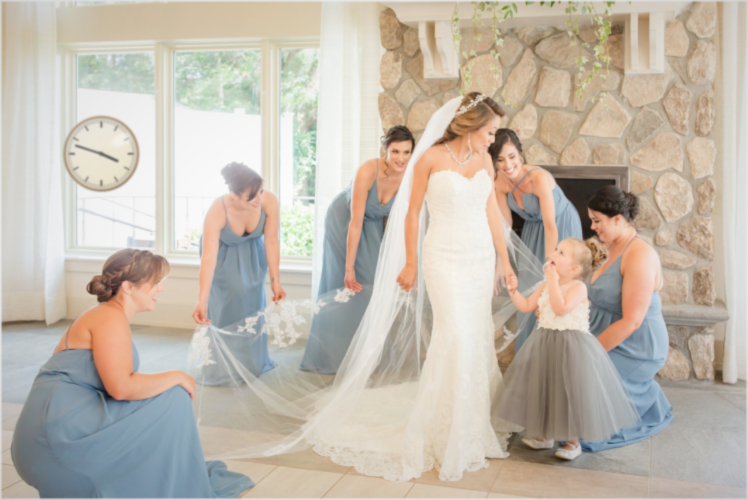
h=3 m=48
